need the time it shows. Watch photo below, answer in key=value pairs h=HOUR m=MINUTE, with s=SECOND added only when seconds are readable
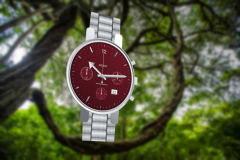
h=10 m=14
